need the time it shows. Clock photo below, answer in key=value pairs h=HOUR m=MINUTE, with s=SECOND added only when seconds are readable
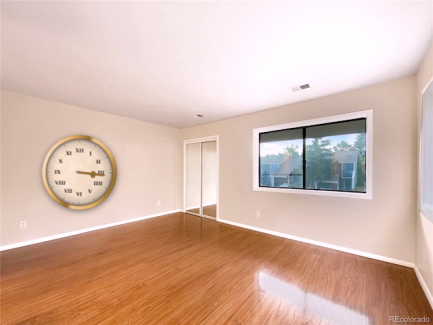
h=3 m=16
